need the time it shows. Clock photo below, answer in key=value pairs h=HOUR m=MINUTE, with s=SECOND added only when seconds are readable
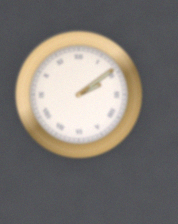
h=2 m=9
